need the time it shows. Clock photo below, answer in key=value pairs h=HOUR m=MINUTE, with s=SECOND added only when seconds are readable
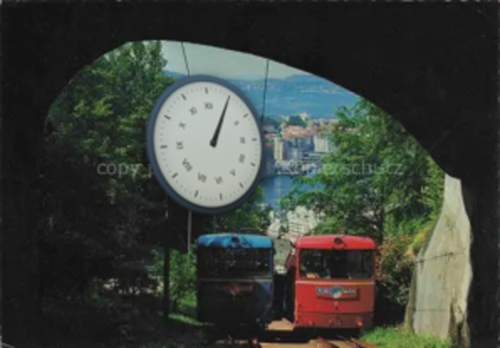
h=1 m=5
